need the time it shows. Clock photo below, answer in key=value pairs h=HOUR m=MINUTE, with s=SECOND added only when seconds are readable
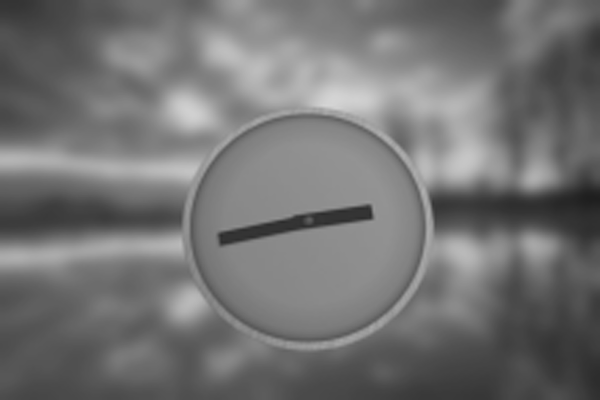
h=2 m=43
